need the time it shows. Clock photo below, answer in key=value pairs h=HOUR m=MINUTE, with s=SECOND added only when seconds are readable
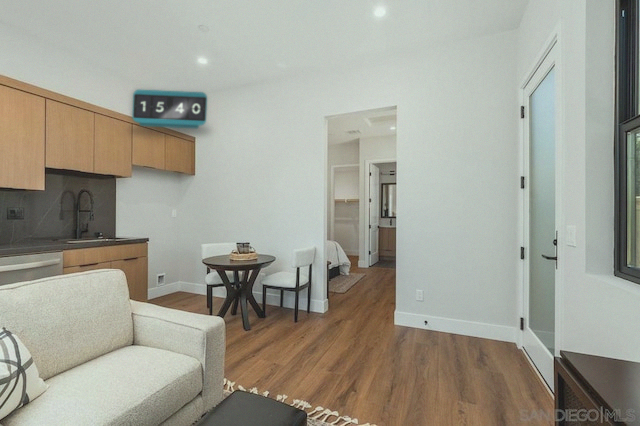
h=15 m=40
